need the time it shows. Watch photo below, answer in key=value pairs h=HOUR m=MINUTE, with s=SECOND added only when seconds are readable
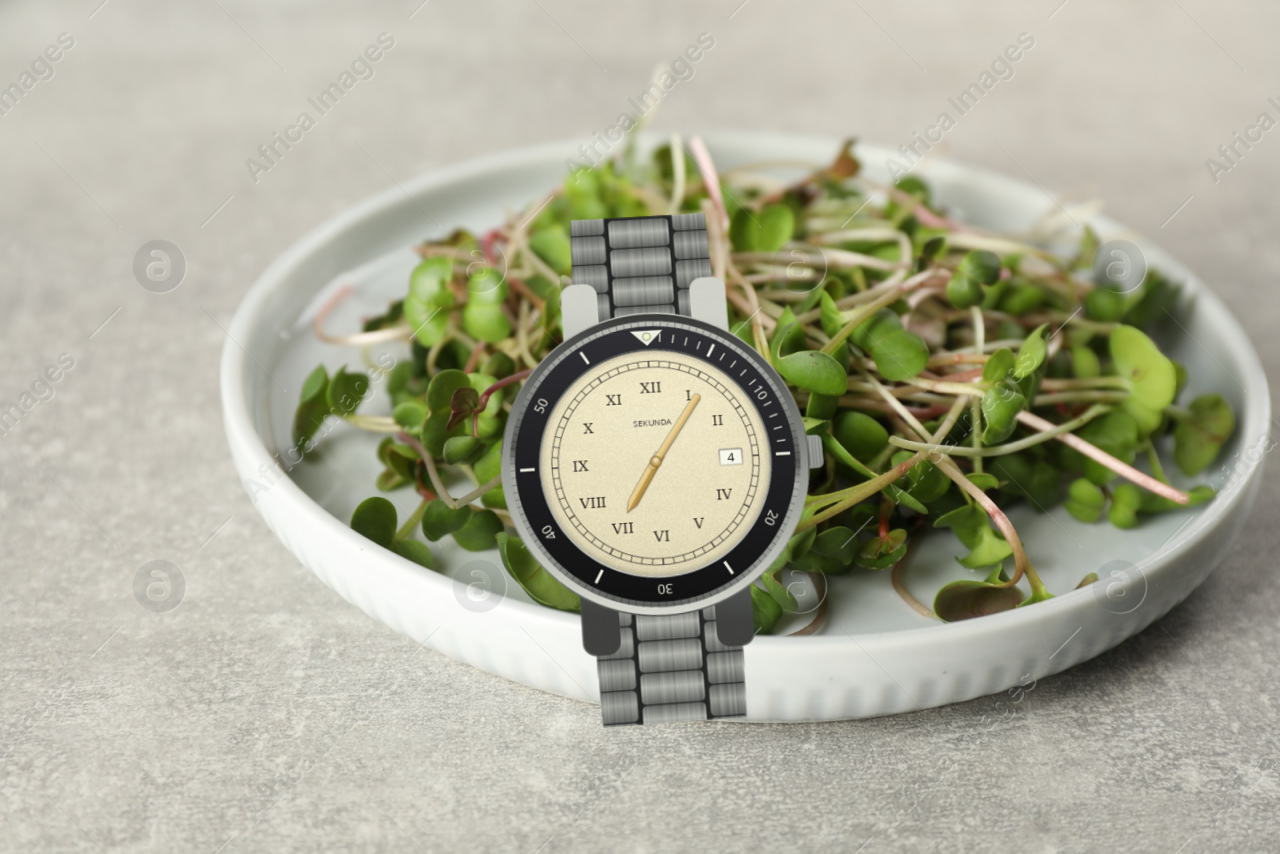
h=7 m=6
